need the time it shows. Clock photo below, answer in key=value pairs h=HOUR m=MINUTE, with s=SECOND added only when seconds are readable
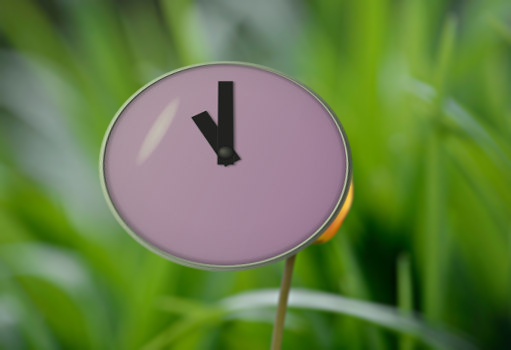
h=11 m=0
